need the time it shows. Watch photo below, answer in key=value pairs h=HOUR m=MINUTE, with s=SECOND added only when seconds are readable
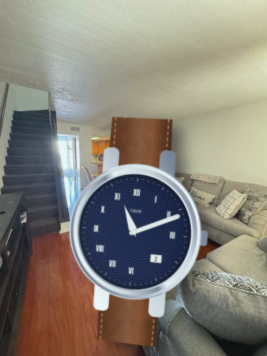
h=11 m=11
